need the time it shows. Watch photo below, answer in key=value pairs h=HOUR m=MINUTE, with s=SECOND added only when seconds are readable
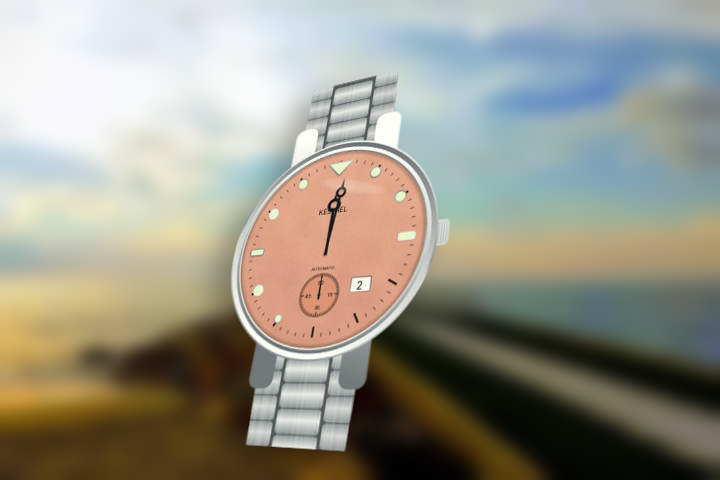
h=12 m=1
